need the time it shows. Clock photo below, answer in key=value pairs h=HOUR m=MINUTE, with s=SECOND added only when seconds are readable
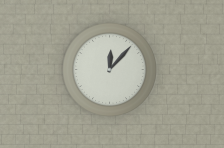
h=12 m=7
